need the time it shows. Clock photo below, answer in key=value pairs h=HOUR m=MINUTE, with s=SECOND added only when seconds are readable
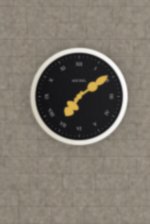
h=7 m=9
